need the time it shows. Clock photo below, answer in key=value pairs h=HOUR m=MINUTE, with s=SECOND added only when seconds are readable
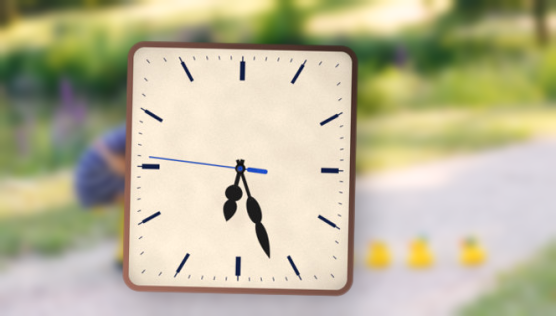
h=6 m=26 s=46
